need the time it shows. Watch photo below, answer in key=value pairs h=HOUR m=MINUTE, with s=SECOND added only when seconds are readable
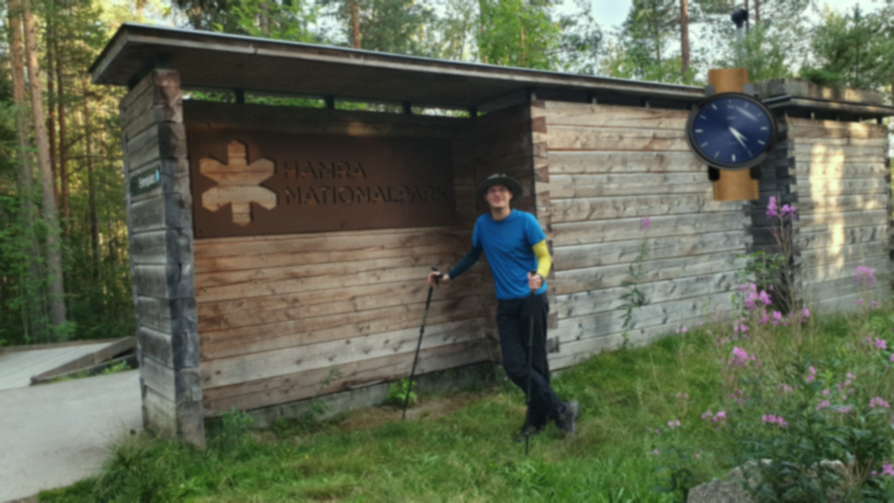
h=4 m=25
